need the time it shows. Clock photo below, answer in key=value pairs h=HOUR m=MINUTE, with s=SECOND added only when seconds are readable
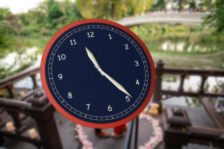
h=11 m=24
